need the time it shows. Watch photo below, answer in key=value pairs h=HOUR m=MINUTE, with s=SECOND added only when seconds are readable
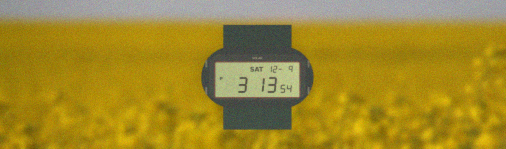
h=3 m=13
